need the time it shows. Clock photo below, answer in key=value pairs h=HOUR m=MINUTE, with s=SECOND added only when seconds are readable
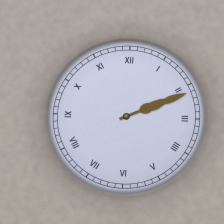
h=2 m=11
